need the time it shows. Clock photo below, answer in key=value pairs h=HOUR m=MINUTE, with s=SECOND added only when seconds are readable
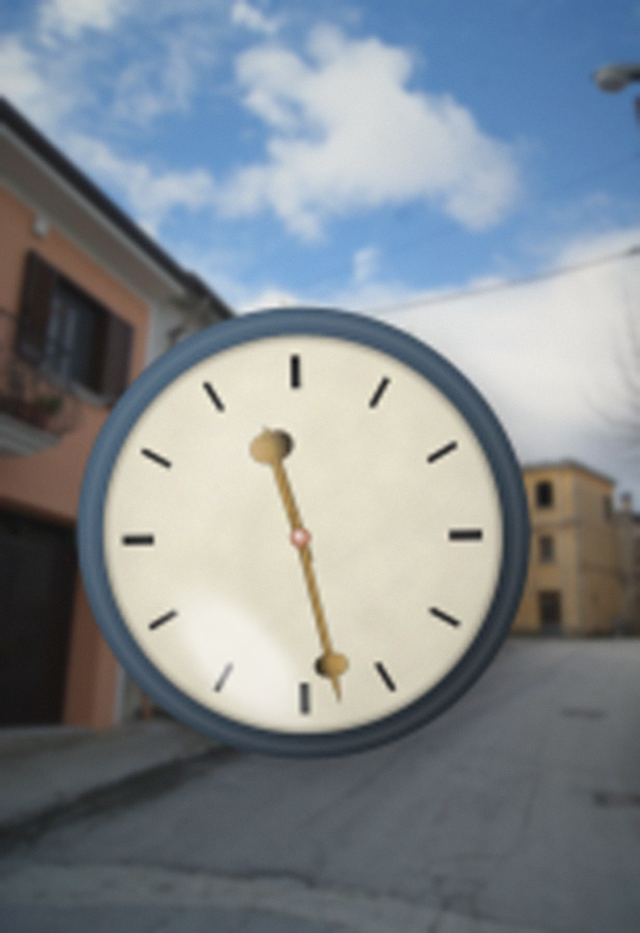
h=11 m=28
